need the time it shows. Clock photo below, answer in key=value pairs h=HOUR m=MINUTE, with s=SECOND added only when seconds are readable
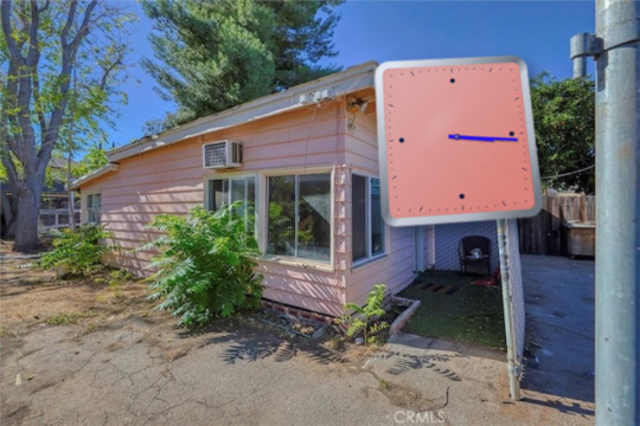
h=3 m=16
